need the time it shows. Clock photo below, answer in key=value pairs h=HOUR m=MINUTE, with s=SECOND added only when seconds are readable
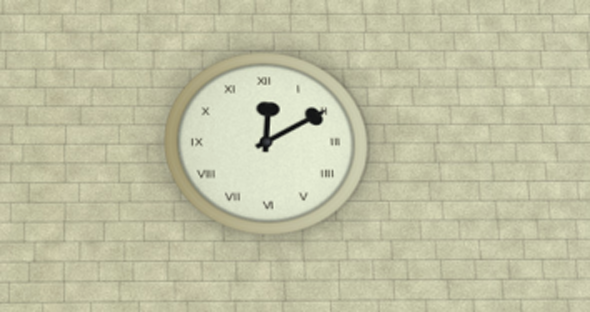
h=12 m=10
